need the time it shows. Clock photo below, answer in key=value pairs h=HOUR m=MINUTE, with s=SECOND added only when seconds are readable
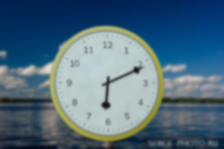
h=6 m=11
